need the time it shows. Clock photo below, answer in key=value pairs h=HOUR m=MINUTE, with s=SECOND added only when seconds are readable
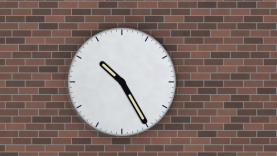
h=10 m=25
